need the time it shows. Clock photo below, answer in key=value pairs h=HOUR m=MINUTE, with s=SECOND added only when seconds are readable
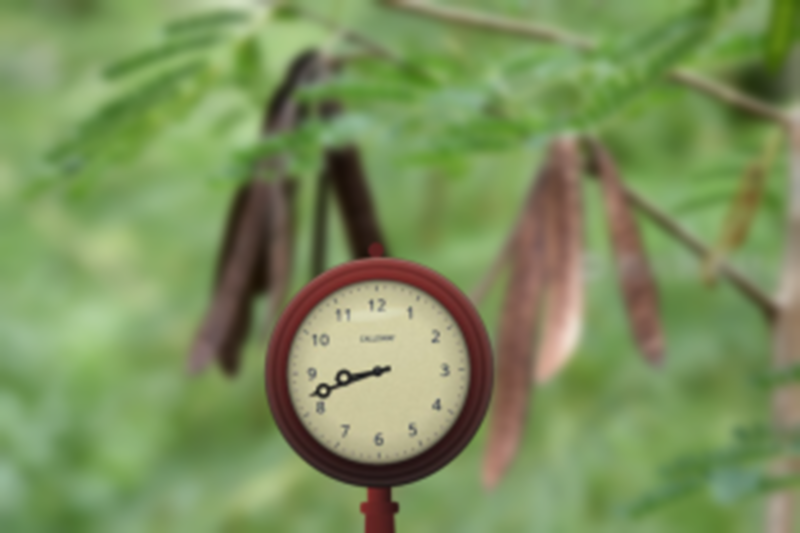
h=8 m=42
